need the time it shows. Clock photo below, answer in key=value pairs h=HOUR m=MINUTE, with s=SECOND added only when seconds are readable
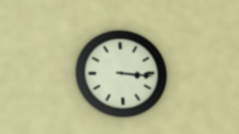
h=3 m=16
